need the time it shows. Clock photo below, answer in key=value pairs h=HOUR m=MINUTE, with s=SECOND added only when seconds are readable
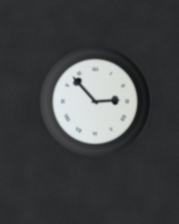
h=2 m=53
